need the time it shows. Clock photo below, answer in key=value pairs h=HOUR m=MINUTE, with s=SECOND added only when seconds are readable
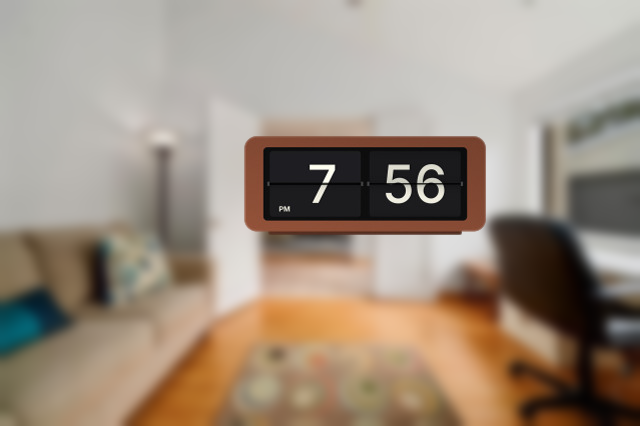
h=7 m=56
